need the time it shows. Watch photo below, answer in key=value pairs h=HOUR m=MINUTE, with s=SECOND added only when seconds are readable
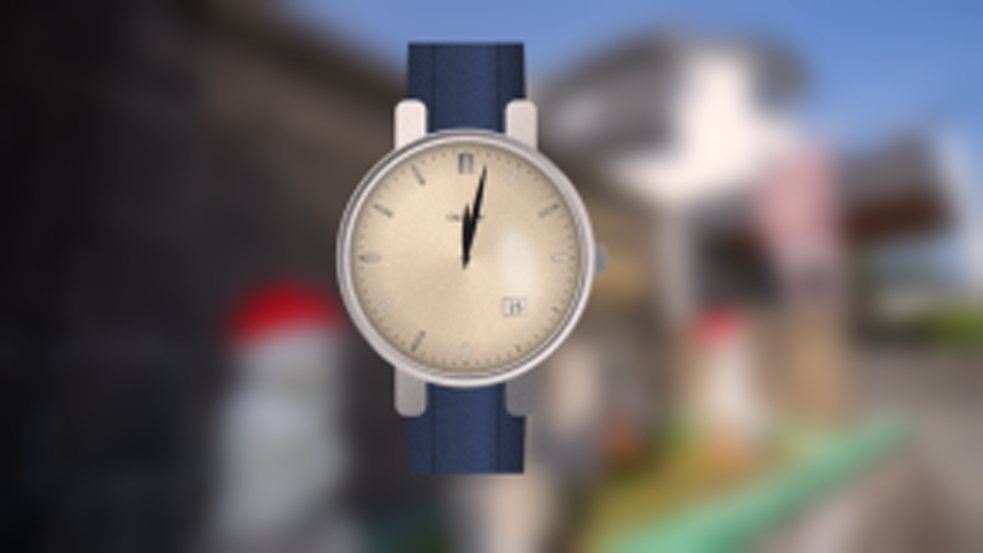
h=12 m=2
